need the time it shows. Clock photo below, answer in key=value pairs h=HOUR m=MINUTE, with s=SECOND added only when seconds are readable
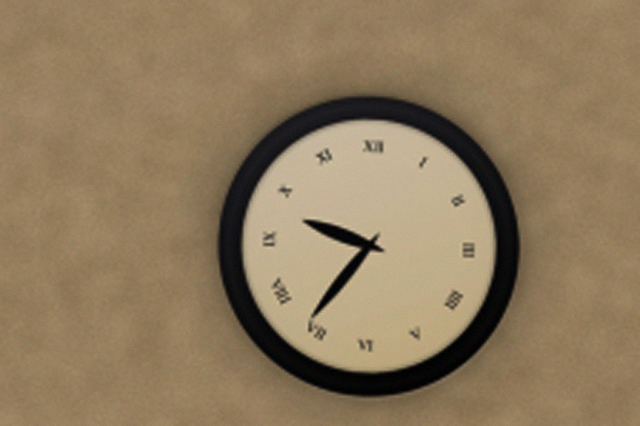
h=9 m=36
